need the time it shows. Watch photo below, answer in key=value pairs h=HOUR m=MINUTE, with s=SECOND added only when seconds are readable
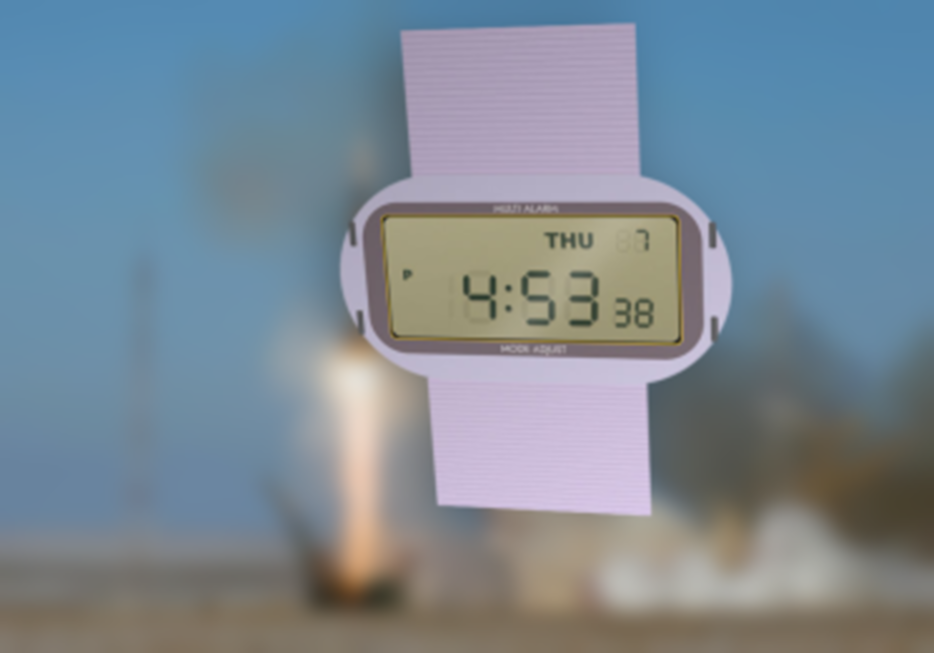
h=4 m=53 s=38
